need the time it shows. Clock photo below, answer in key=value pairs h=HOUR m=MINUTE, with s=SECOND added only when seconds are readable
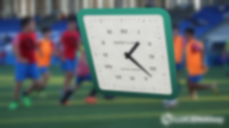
h=1 m=23
